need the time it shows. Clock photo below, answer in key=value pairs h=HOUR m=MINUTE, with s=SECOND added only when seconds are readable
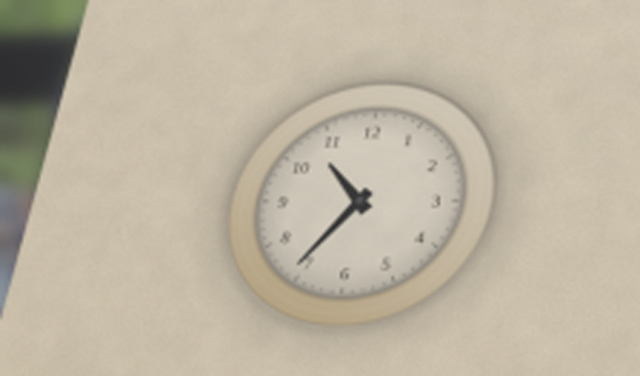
h=10 m=36
